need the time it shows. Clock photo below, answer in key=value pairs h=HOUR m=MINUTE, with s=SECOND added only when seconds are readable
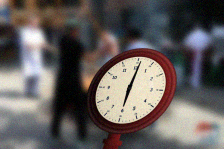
h=6 m=1
